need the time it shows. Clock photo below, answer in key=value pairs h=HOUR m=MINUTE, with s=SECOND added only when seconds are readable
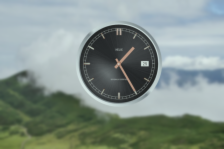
h=1 m=25
